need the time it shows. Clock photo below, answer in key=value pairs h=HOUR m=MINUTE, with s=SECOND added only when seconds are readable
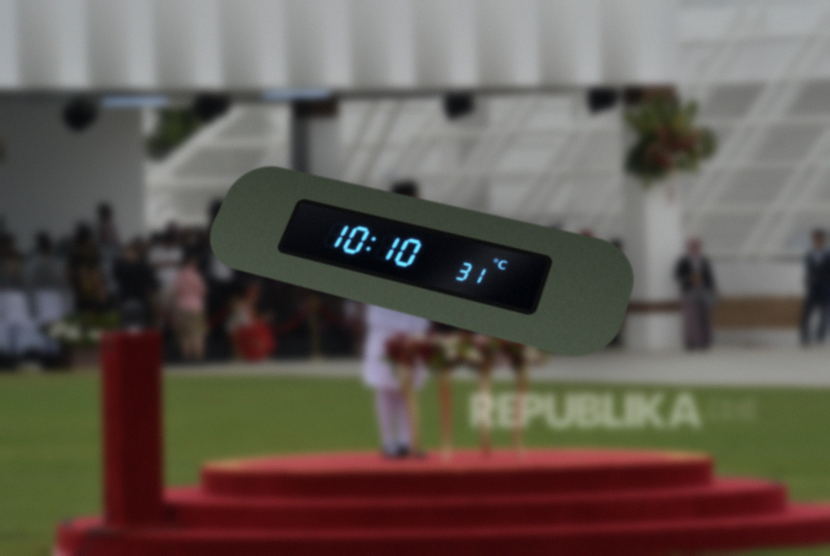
h=10 m=10
